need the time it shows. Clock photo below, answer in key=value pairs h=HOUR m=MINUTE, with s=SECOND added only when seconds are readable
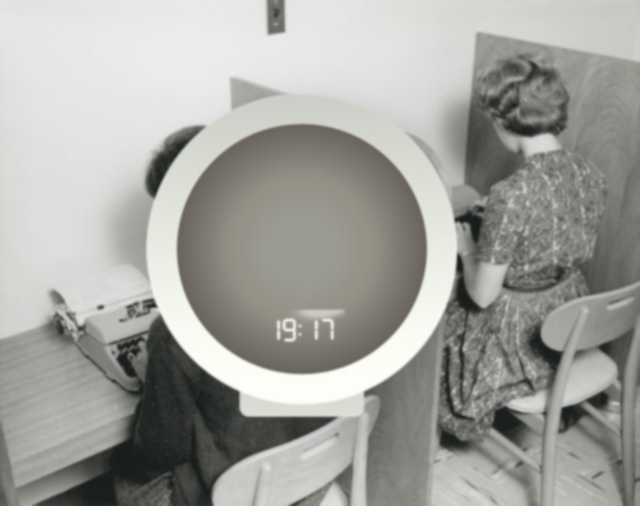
h=19 m=17
